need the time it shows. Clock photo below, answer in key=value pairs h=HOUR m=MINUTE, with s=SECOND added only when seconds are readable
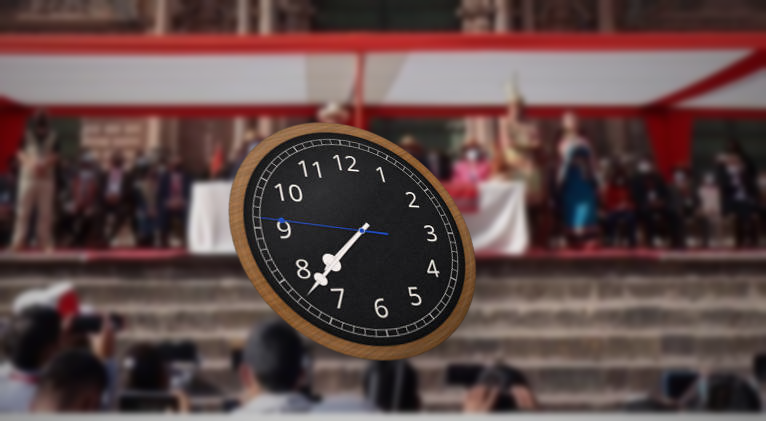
h=7 m=37 s=46
